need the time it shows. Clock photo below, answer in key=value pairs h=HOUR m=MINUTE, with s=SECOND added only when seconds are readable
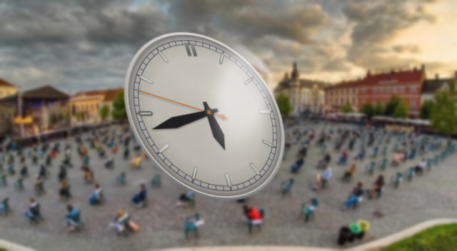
h=5 m=42 s=48
